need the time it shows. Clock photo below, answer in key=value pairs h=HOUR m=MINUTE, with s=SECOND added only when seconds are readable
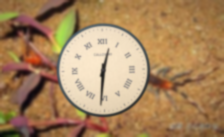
h=12 m=31
